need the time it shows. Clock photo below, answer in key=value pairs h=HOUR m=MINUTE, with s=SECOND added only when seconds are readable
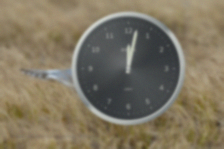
h=12 m=2
